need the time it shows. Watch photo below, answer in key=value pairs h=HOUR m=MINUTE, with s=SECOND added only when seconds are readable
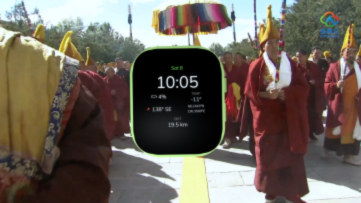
h=10 m=5
